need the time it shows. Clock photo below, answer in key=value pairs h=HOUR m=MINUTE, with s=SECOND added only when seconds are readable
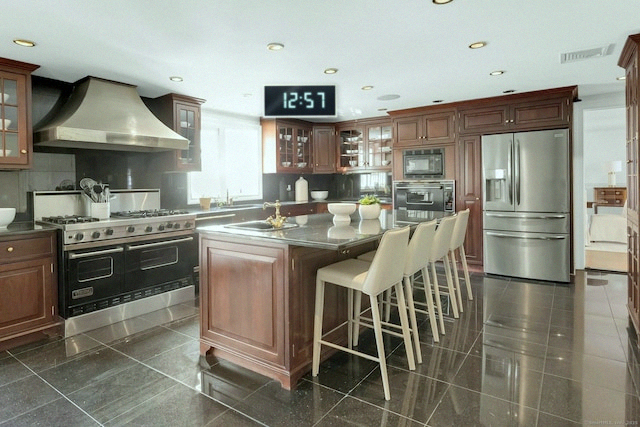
h=12 m=57
